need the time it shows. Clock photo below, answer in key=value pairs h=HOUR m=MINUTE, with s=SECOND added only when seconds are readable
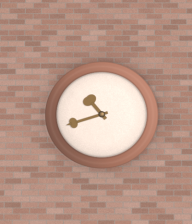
h=10 m=42
